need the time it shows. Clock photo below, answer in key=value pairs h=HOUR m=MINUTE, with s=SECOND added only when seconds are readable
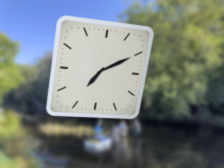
h=7 m=10
